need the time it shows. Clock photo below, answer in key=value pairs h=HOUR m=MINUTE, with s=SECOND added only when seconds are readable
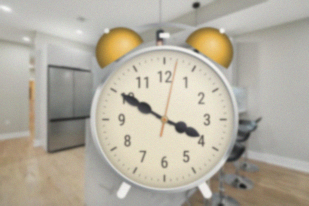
h=3 m=50 s=2
